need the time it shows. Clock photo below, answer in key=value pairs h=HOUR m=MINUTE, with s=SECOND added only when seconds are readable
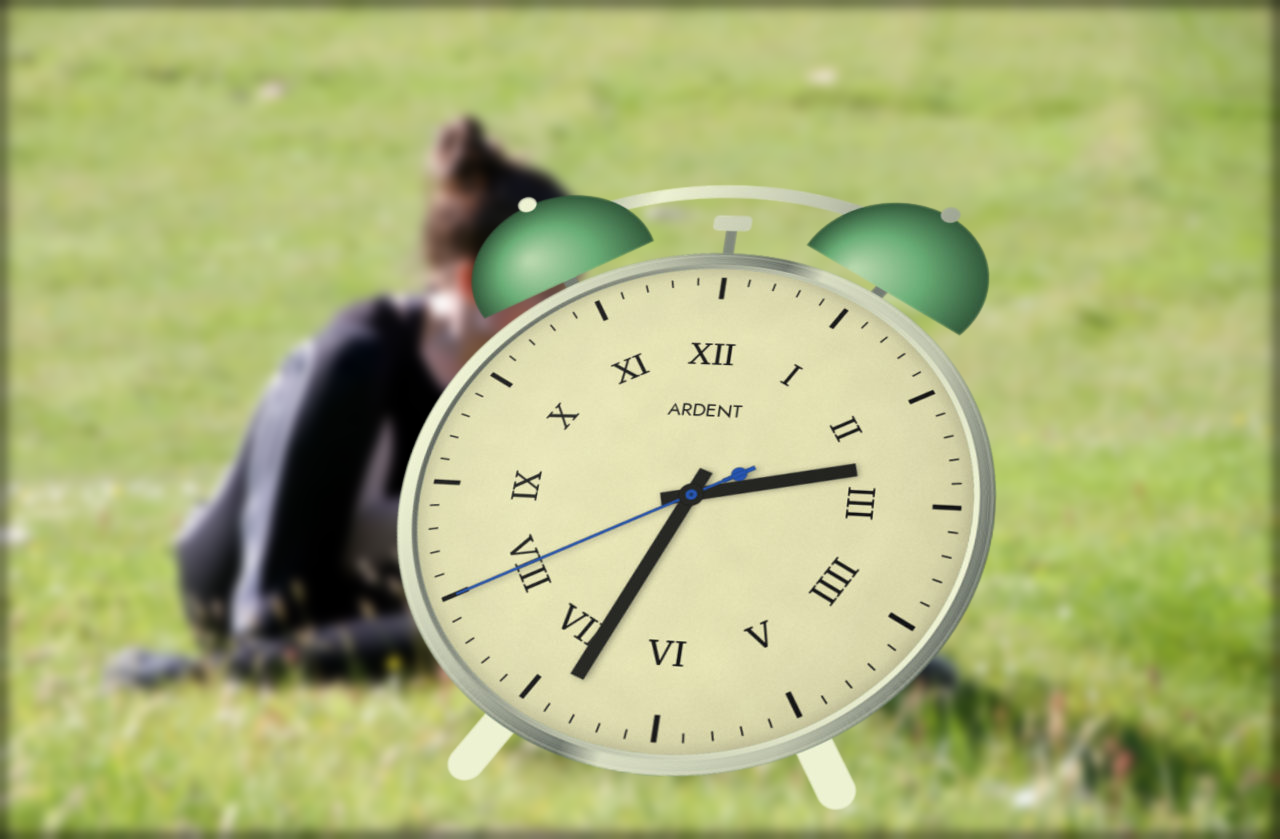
h=2 m=33 s=40
